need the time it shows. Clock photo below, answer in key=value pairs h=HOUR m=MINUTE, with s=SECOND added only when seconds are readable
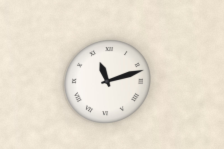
h=11 m=12
